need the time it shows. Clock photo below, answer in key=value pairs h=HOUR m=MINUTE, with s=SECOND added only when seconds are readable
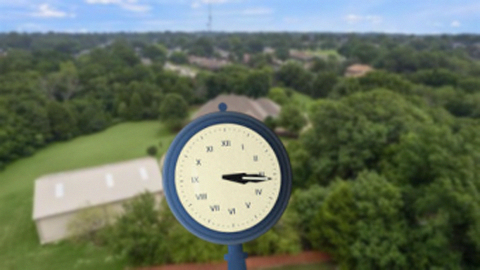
h=3 m=16
